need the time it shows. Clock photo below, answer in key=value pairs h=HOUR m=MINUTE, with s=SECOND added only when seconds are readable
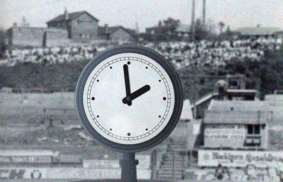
h=1 m=59
